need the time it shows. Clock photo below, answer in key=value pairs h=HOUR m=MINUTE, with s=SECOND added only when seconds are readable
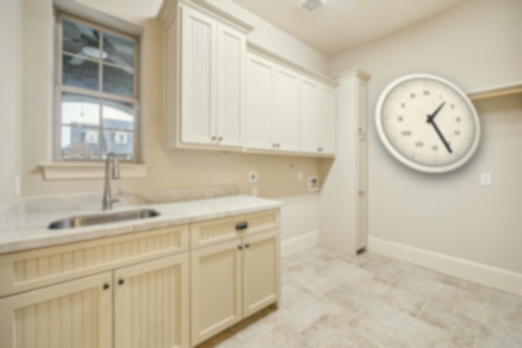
h=1 m=26
